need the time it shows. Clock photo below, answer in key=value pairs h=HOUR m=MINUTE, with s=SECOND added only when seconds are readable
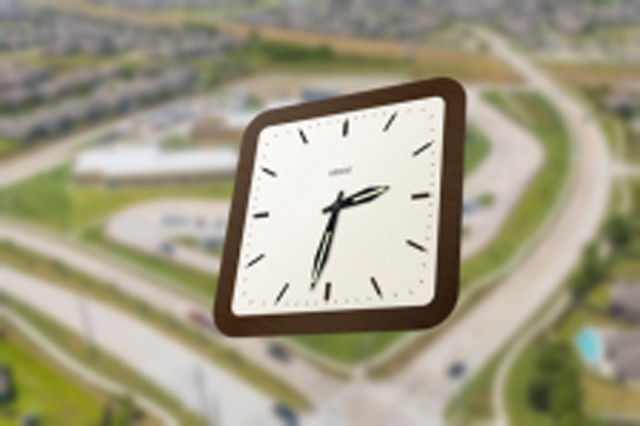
h=2 m=32
